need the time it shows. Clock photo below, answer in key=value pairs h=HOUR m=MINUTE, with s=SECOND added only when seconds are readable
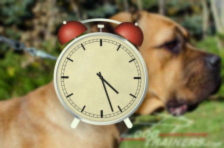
h=4 m=27
